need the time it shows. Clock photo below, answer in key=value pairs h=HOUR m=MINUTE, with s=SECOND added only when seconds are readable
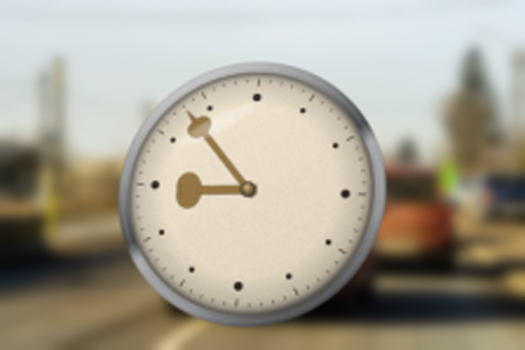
h=8 m=53
